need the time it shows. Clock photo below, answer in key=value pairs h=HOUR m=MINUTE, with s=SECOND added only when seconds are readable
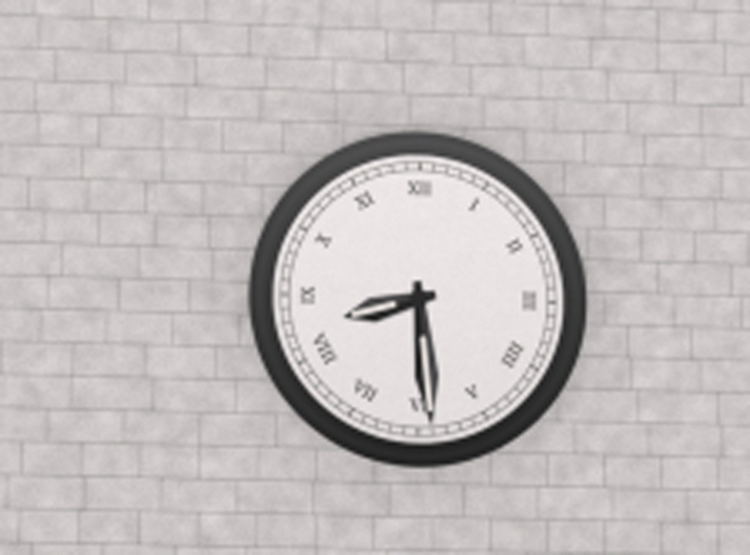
h=8 m=29
